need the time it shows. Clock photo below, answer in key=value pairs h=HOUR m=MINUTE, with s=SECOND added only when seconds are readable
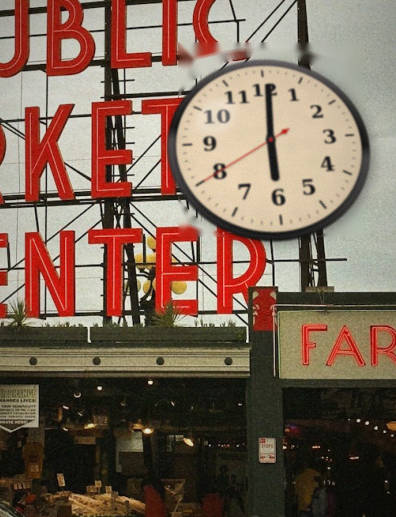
h=6 m=0 s=40
